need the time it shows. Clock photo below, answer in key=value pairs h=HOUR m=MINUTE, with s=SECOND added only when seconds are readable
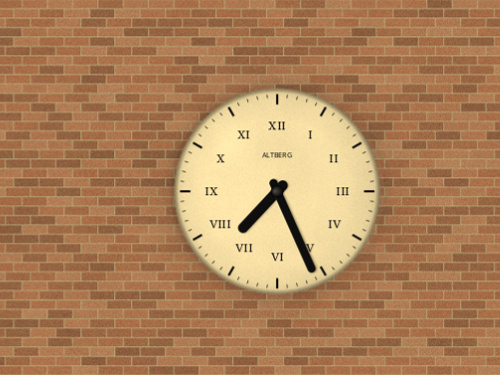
h=7 m=26
